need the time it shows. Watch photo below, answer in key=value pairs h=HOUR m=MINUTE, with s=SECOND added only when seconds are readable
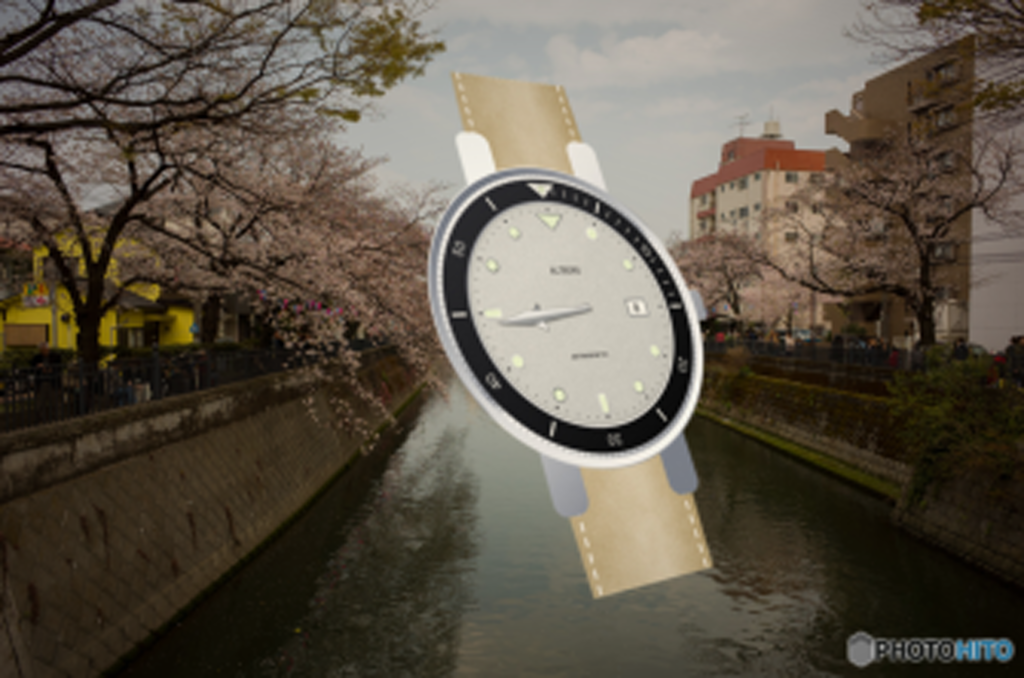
h=8 m=44
